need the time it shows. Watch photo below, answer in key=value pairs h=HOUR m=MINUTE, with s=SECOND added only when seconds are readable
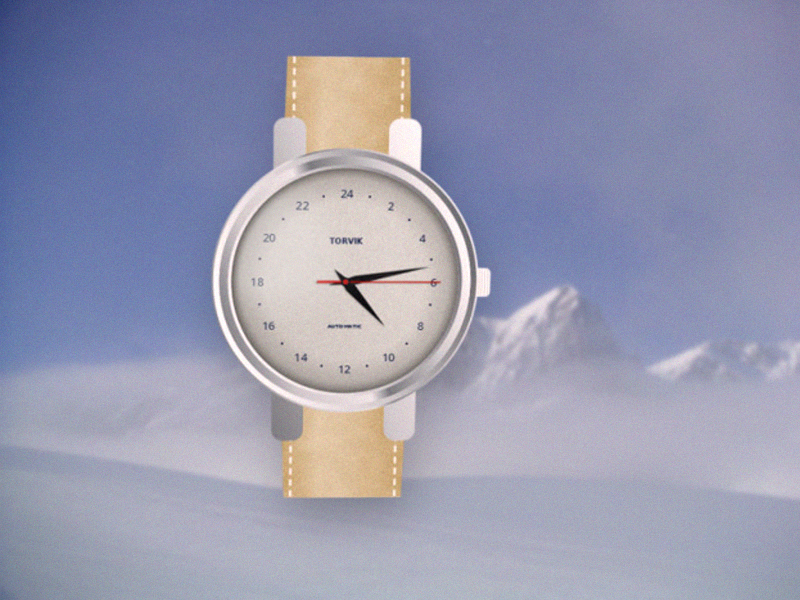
h=9 m=13 s=15
